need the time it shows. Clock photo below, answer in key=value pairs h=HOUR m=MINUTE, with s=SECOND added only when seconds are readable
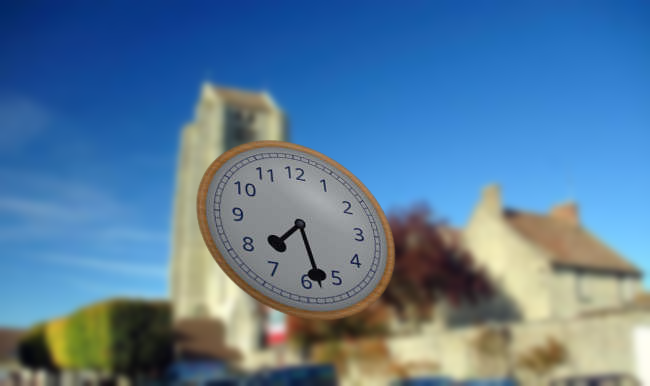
h=7 m=28
